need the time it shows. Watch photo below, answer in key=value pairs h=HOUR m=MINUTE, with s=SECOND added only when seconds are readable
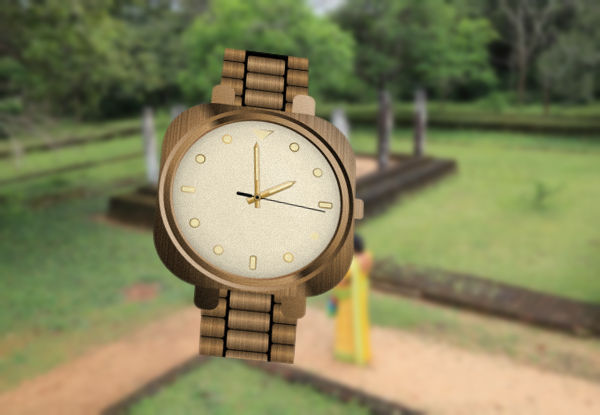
h=1 m=59 s=16
